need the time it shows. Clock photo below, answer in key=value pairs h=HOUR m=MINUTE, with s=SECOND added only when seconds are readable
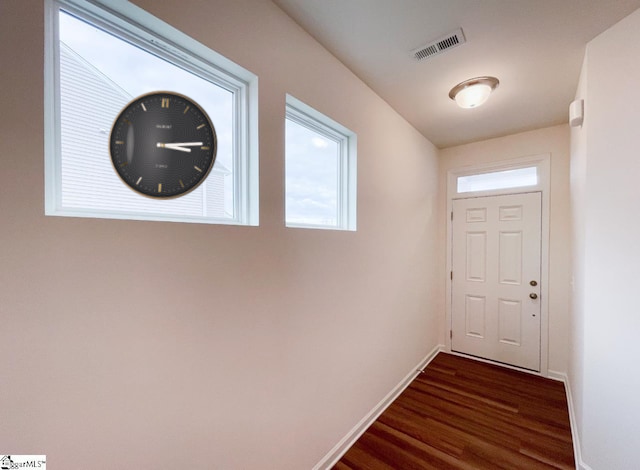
h=3 m=14
